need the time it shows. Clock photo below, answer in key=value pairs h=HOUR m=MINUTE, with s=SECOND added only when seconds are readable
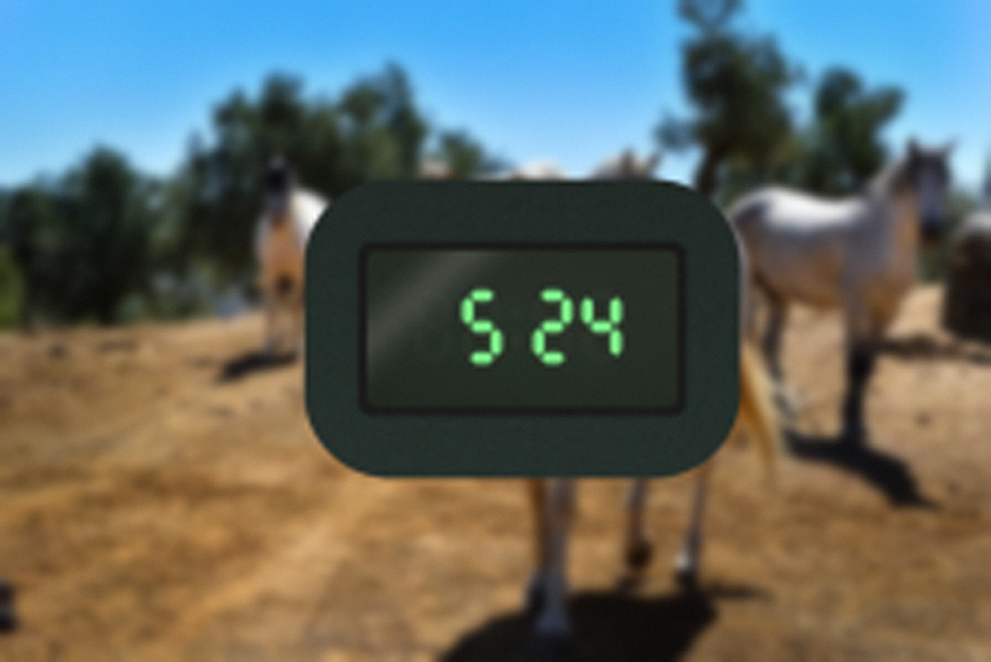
h=5 m=24
